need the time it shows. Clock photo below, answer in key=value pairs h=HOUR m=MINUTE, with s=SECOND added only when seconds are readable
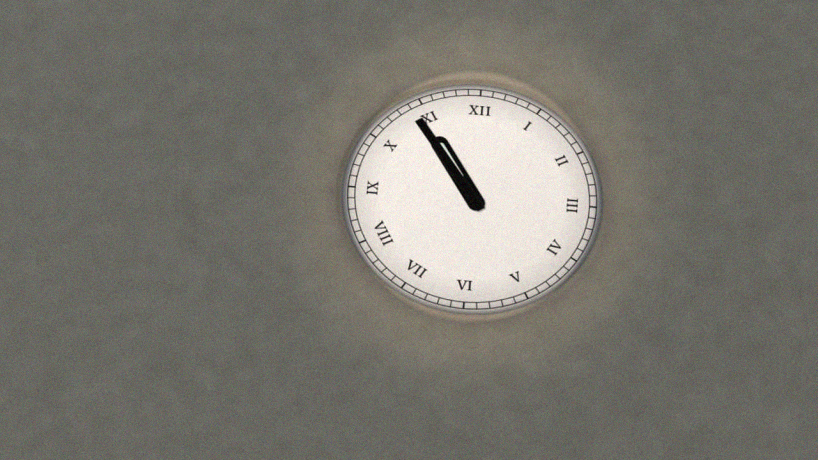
h=10 m=54
